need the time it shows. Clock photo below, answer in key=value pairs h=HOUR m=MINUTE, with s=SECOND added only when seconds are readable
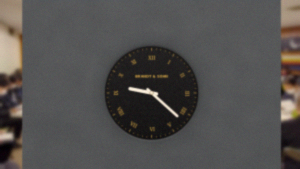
h=9 m=22
